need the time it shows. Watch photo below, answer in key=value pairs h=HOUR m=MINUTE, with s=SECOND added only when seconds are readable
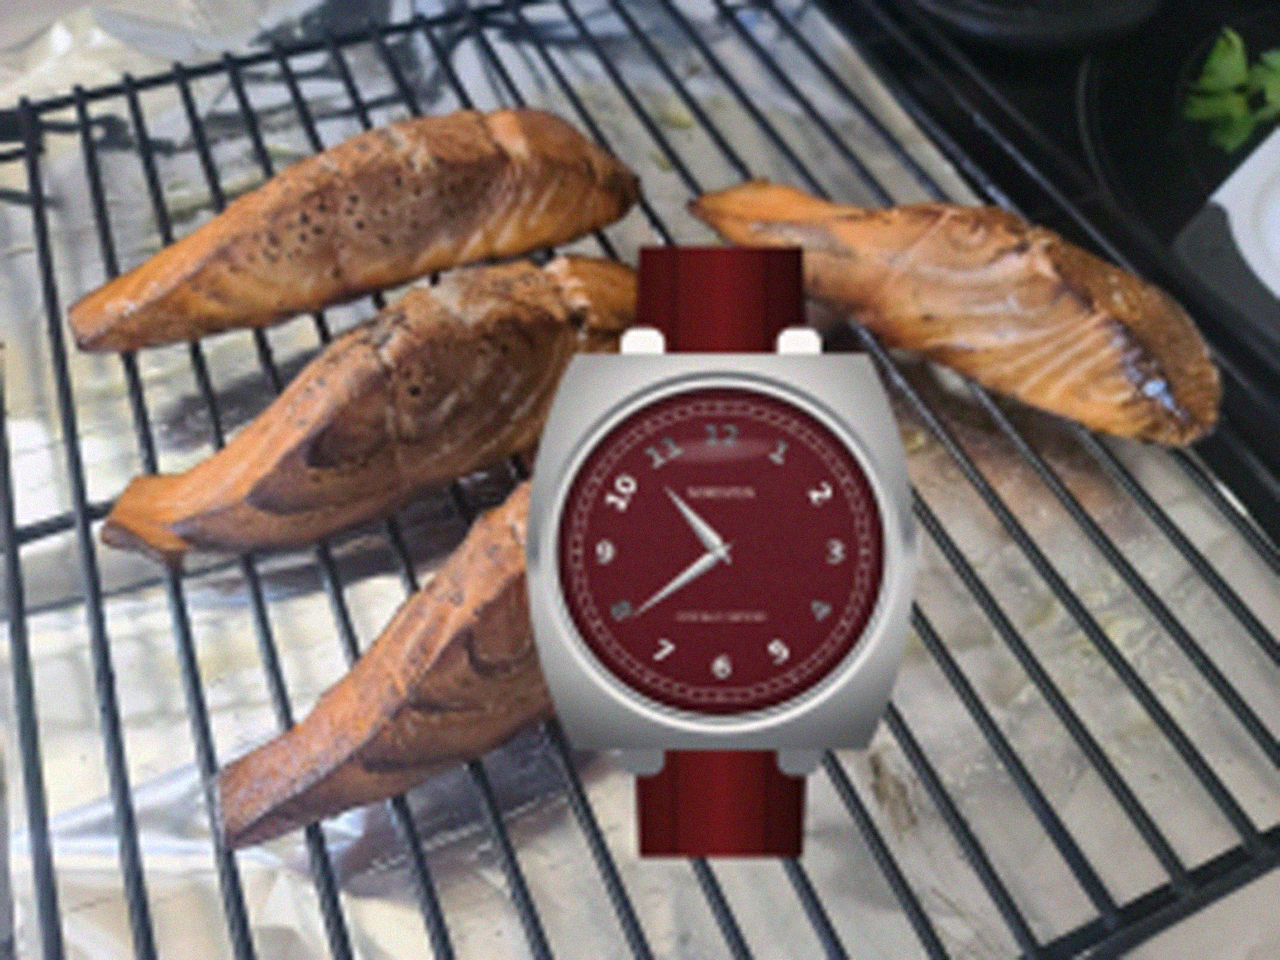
h=10 m=39
